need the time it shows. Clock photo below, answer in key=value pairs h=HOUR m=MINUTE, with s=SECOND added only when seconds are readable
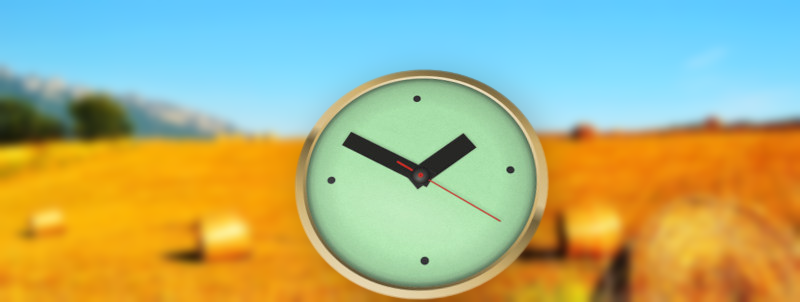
h=1 m=50 s=21
